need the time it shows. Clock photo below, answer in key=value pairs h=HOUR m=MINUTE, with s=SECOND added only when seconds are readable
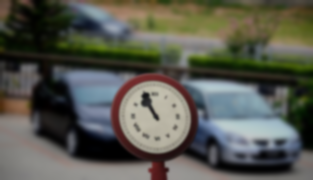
h=10 m=56
